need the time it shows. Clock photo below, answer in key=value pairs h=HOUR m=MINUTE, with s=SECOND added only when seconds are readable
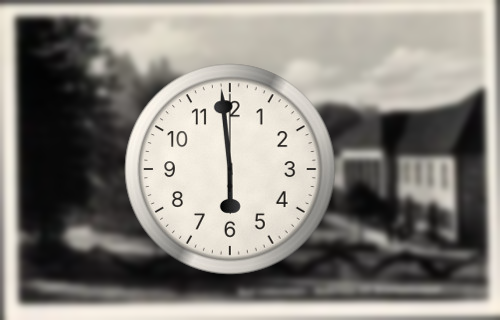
h=5 m=59 s=0
